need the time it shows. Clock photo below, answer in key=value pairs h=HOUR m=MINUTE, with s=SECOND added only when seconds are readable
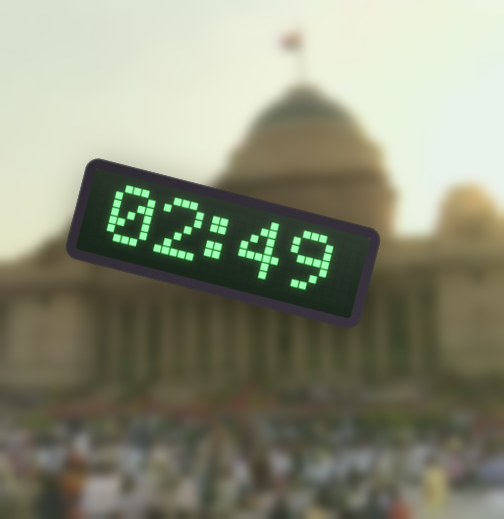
h=2 m=49
